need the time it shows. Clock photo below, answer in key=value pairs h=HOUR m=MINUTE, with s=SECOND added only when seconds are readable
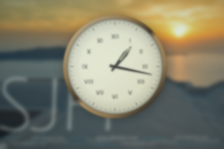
h=1 m=17
